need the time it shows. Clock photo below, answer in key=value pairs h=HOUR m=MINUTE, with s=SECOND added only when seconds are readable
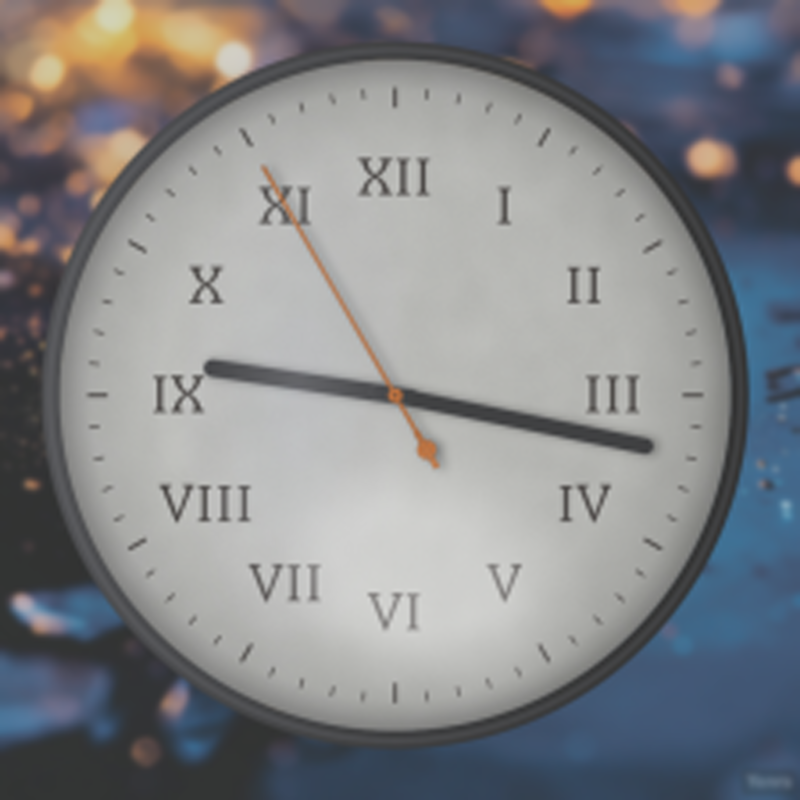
h=9 m=16 s=55
